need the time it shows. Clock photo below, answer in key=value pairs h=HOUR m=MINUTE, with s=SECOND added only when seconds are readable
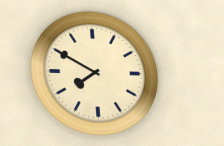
h=7 m=50
